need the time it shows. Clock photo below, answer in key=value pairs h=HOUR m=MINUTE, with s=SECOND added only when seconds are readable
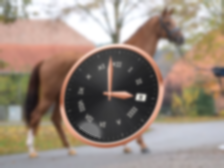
h=2 m=58
